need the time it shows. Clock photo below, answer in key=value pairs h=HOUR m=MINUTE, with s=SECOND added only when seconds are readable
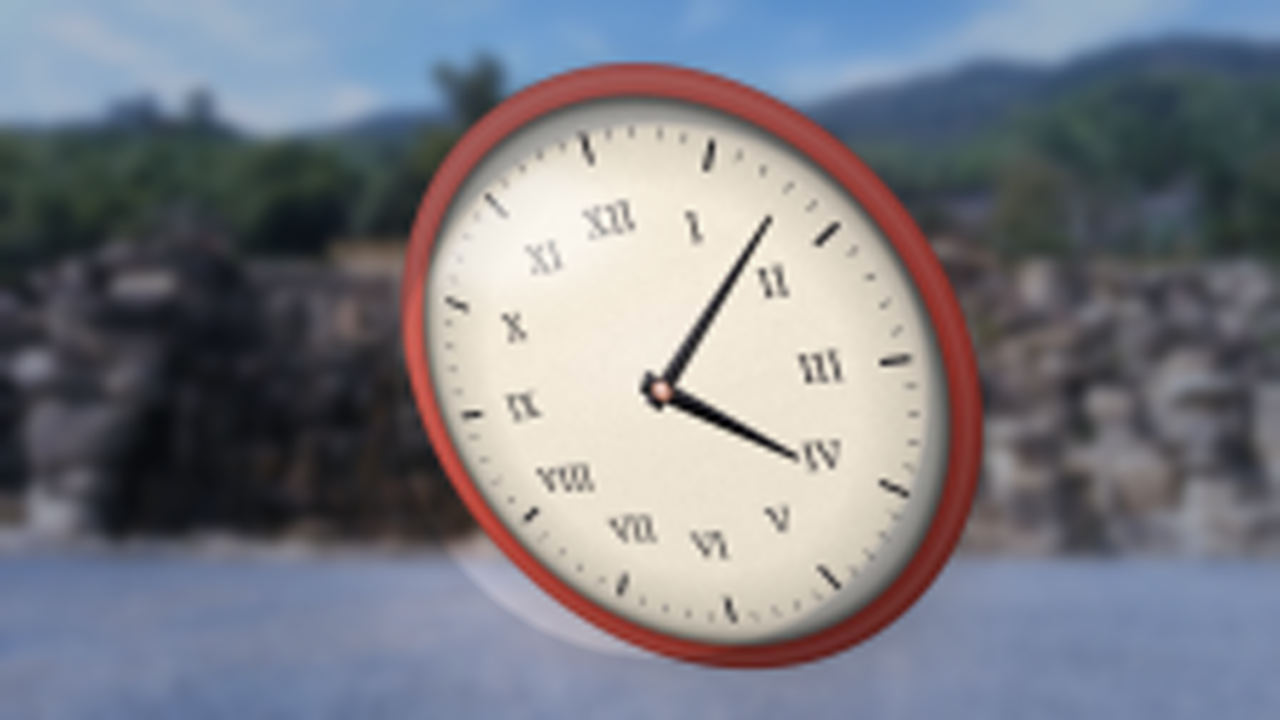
h=4 m=8
